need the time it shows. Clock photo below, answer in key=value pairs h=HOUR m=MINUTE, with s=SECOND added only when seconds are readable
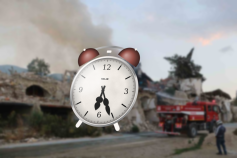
h=6 m=26
